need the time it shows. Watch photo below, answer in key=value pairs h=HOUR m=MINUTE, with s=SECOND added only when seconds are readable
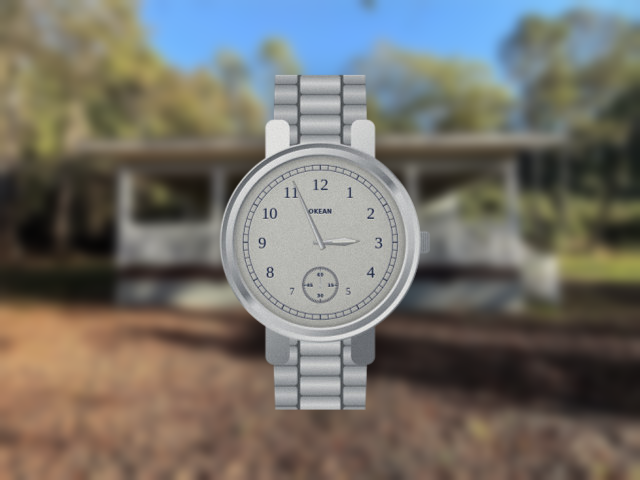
h=2 m=56
